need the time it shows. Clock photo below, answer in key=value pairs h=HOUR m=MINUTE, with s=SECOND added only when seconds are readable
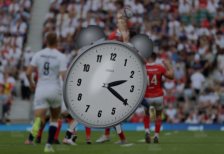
h=2 m=20
